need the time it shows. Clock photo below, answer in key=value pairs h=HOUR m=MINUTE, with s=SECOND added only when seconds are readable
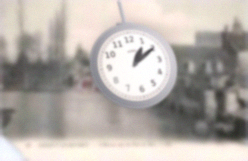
h=1 m=10
